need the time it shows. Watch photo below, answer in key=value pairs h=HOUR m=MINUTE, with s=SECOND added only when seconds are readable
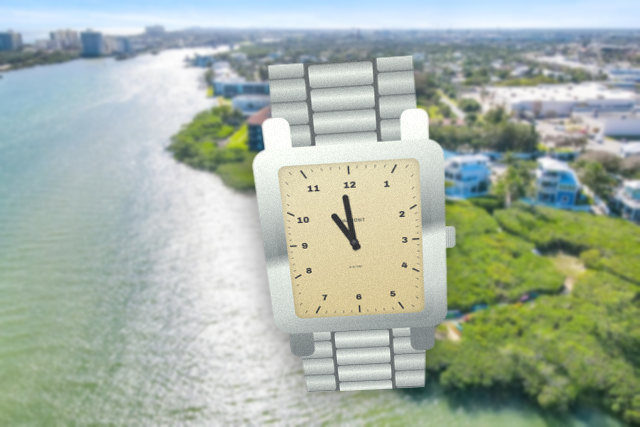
h=10 m=59
